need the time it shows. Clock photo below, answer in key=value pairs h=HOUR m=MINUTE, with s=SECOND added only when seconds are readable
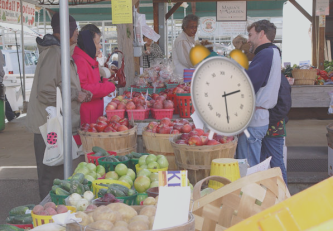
h=2 m=30
